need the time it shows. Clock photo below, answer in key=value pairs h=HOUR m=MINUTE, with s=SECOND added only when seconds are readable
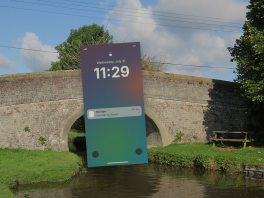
h=11 m=29
